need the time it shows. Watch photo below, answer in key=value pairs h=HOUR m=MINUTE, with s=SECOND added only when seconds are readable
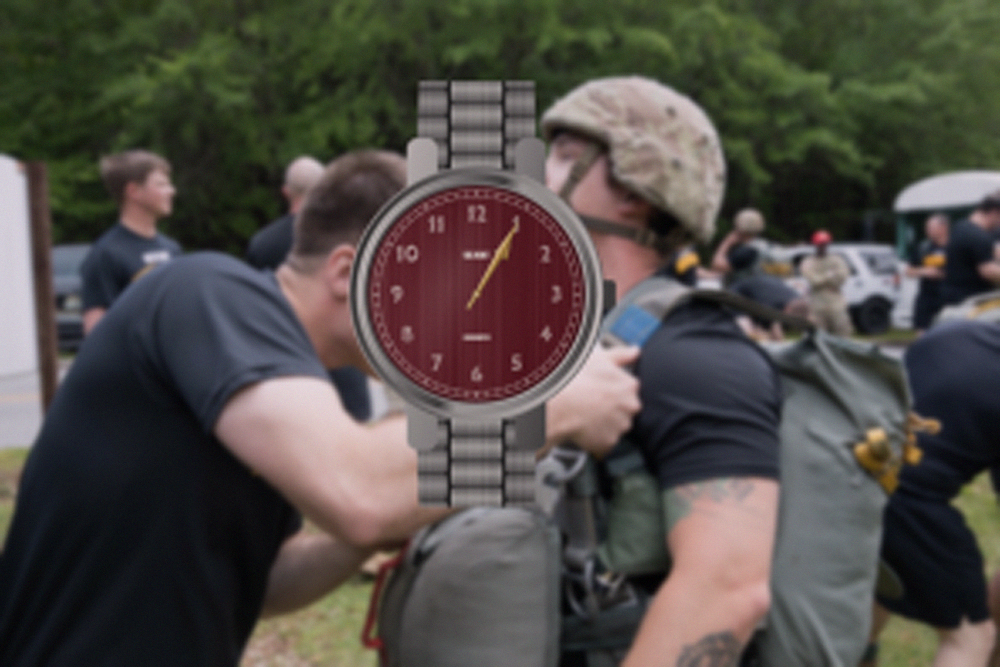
h=1 m=5
